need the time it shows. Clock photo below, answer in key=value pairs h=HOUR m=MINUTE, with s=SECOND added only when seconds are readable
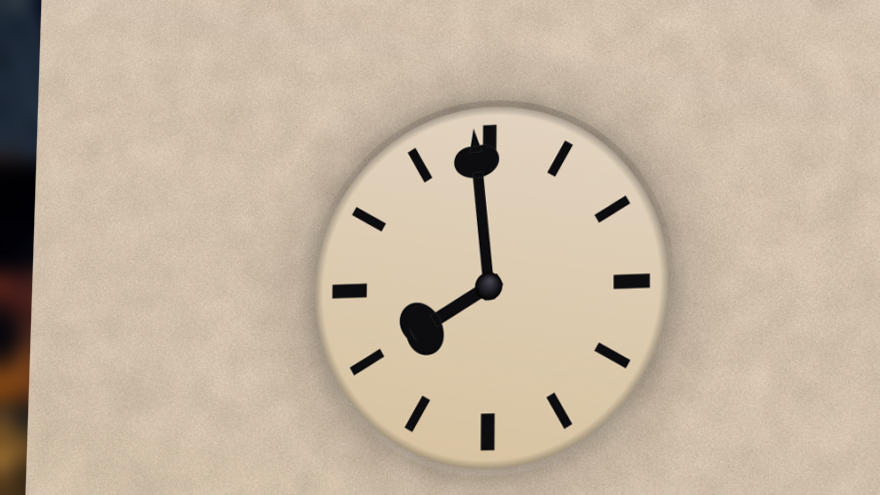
h=7 m=59
